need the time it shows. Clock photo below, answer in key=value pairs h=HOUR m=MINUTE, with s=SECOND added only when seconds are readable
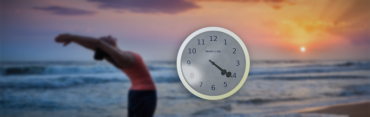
h=4 m=21
